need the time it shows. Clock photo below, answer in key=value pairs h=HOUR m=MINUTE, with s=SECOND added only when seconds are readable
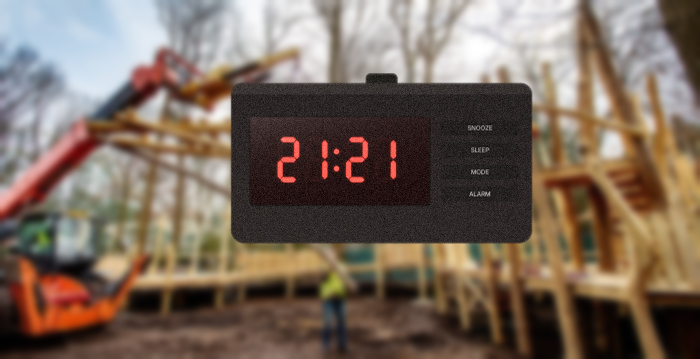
h=21 m=21
